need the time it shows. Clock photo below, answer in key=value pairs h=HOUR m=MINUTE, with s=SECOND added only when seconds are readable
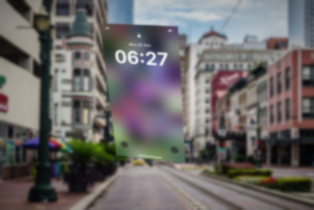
h=6 m=27
